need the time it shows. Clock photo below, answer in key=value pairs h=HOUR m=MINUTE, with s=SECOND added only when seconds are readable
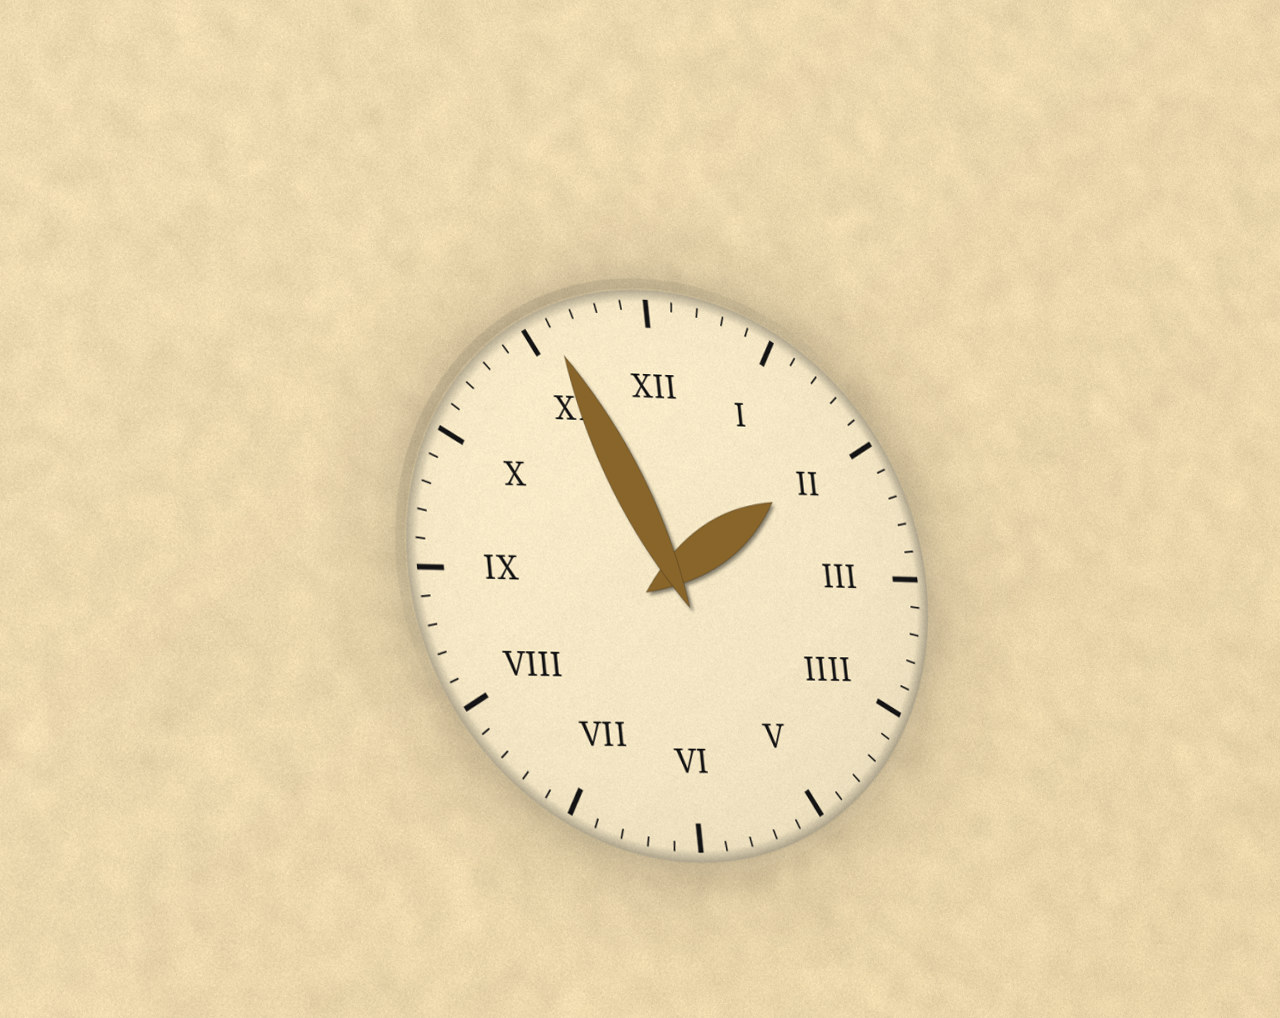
h=1 m=56
